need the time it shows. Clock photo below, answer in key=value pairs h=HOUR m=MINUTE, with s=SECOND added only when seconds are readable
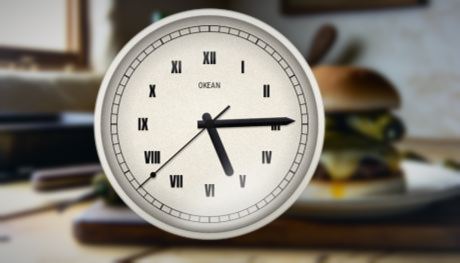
h=5 m=14 s=38
